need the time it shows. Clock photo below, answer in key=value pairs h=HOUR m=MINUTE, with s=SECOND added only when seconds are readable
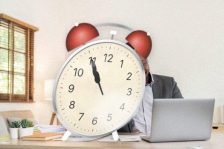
h=10 m=55
